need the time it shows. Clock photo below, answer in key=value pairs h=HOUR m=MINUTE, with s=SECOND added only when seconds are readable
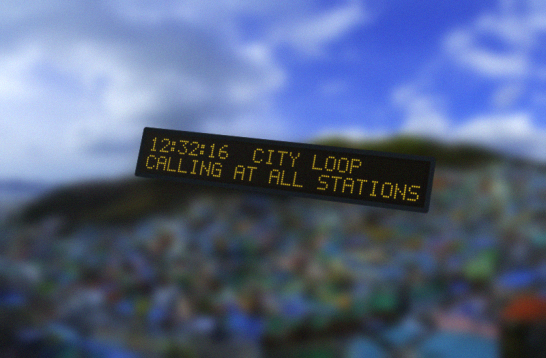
h=12 m=32 s=16
